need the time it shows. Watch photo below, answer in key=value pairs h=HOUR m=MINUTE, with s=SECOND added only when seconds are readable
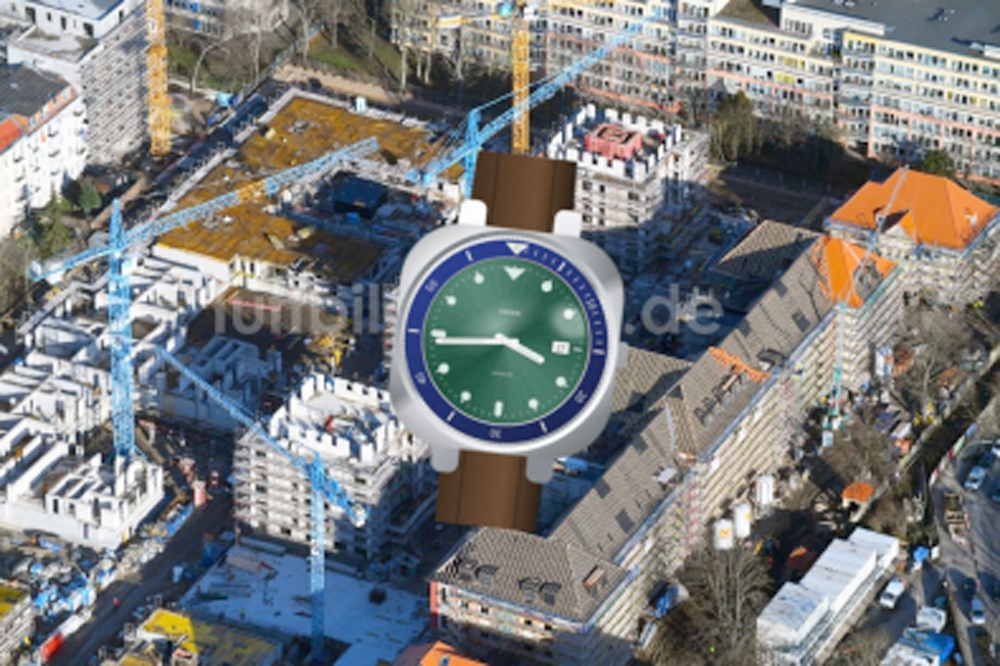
h=3 m=44
